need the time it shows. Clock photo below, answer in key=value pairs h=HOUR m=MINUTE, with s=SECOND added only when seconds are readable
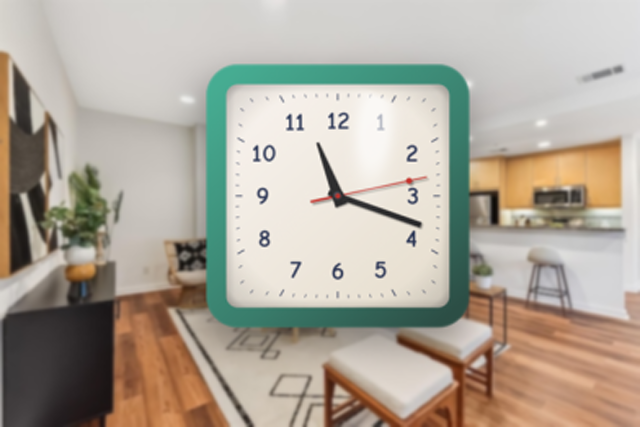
h=11 m=18 s=13
